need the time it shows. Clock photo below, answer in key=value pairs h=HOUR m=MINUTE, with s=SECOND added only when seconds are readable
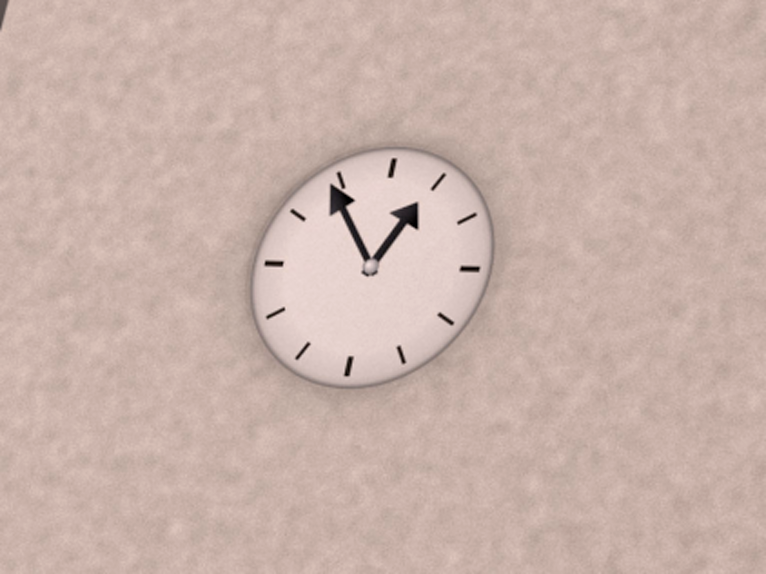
h=12 m=54
